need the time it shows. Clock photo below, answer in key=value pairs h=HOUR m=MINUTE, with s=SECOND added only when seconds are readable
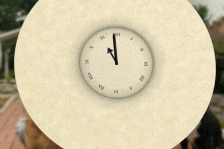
h=10 m=59
